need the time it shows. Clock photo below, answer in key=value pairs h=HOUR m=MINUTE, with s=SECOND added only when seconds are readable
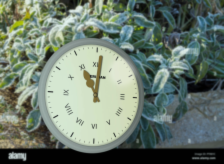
h=11 m=1
